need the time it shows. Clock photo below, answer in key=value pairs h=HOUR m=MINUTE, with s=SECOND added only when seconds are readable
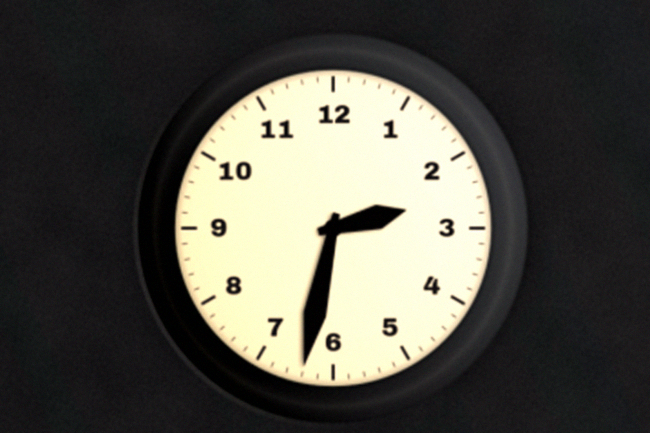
h=2 m=32
